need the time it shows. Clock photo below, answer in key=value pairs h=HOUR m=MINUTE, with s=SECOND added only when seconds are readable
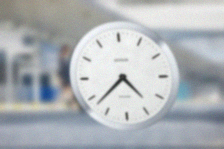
h=4 m=38
